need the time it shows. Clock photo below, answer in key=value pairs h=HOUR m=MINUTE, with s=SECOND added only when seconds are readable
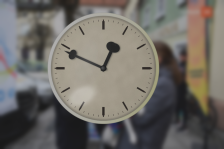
h=12 m=49
